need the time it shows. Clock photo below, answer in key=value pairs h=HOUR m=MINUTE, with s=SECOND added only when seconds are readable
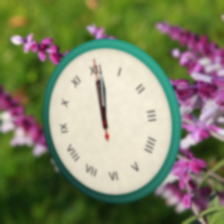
h=12 m=1 s=0
